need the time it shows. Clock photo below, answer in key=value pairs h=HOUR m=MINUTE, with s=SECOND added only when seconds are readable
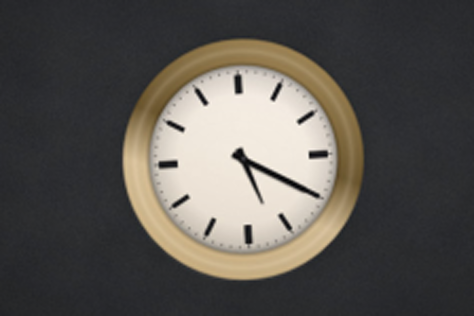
h=5 m=20
